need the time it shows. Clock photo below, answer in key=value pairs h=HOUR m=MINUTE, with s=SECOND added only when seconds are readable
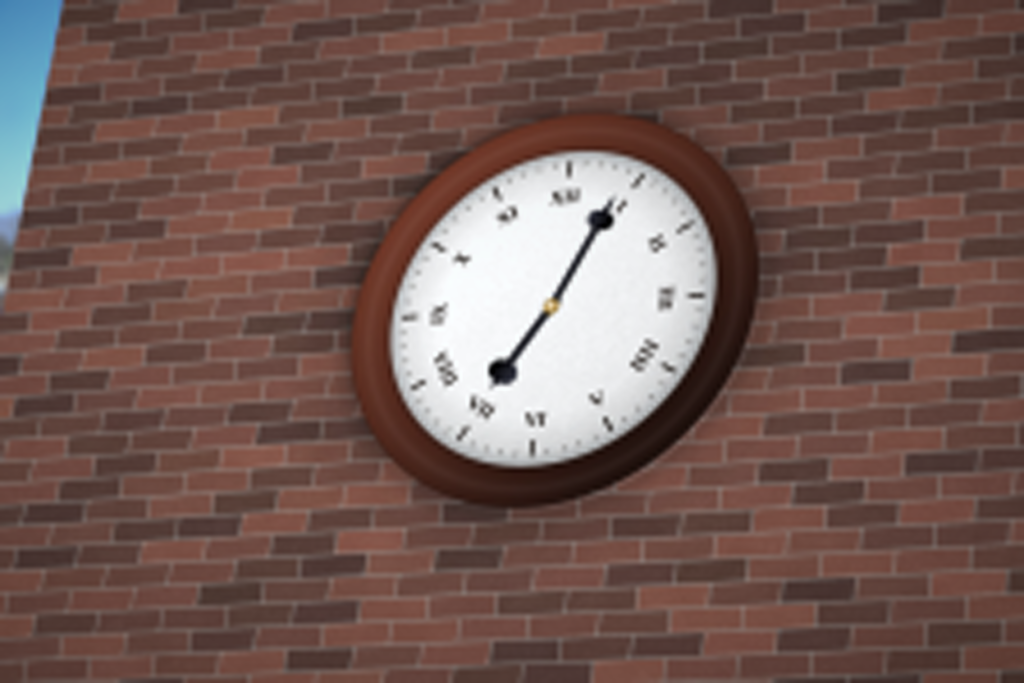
h=7 m=4
